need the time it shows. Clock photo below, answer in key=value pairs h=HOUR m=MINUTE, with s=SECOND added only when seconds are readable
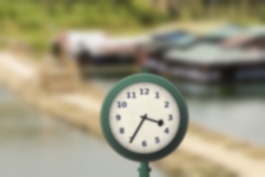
h=3 m=35
